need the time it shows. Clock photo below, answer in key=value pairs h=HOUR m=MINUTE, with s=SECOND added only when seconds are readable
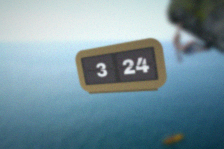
h=3 m=24
